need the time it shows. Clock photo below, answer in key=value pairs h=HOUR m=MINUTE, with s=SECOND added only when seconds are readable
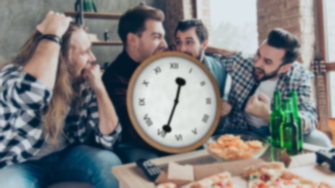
h=12 m=34
